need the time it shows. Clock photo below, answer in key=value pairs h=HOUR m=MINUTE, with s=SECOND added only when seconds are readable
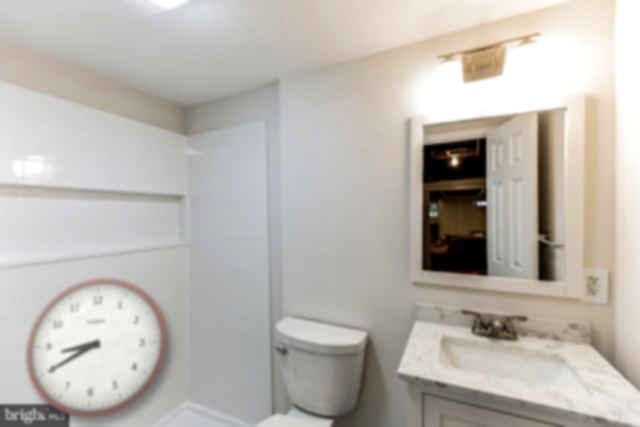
h=8 m=40
